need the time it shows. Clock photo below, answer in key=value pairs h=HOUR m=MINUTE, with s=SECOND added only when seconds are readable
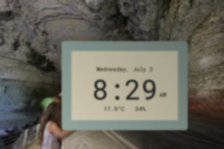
h=8 m=29
